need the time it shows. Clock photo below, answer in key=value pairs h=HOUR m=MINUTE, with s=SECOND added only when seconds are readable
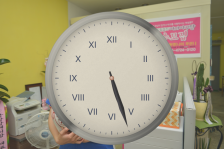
h=5 m=27
